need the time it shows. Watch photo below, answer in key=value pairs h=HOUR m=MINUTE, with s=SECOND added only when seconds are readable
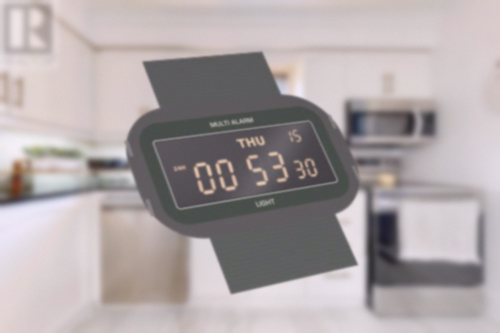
h=0 m=53 s=30
